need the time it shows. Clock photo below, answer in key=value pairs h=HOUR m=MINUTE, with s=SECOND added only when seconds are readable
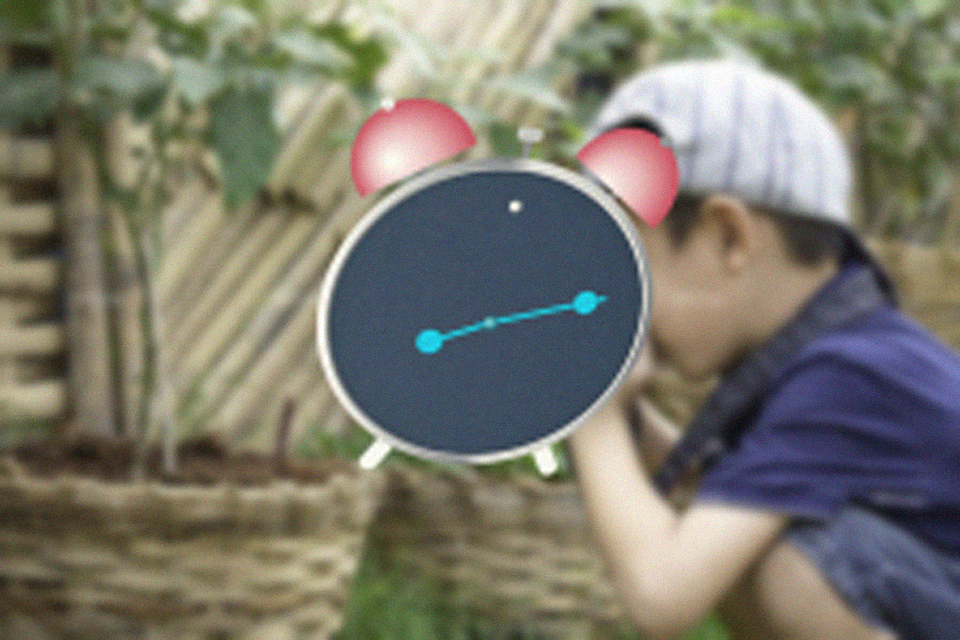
h=8 m=12
